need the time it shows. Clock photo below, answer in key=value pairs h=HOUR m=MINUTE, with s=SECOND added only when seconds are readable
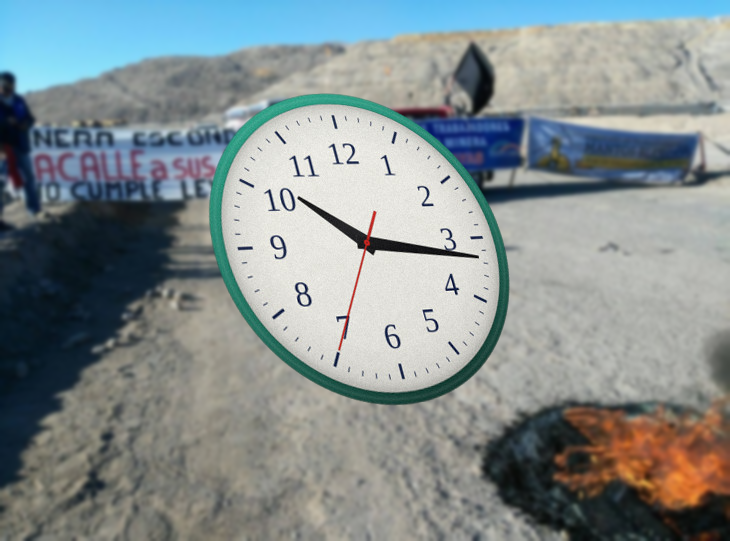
h=10 m=16 s=35
